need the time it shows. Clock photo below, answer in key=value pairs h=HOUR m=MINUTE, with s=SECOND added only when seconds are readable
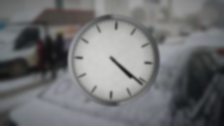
h=4 m=21
